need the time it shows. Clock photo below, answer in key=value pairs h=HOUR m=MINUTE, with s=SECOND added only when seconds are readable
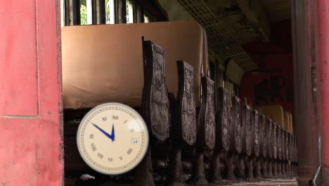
h=11 m=50
